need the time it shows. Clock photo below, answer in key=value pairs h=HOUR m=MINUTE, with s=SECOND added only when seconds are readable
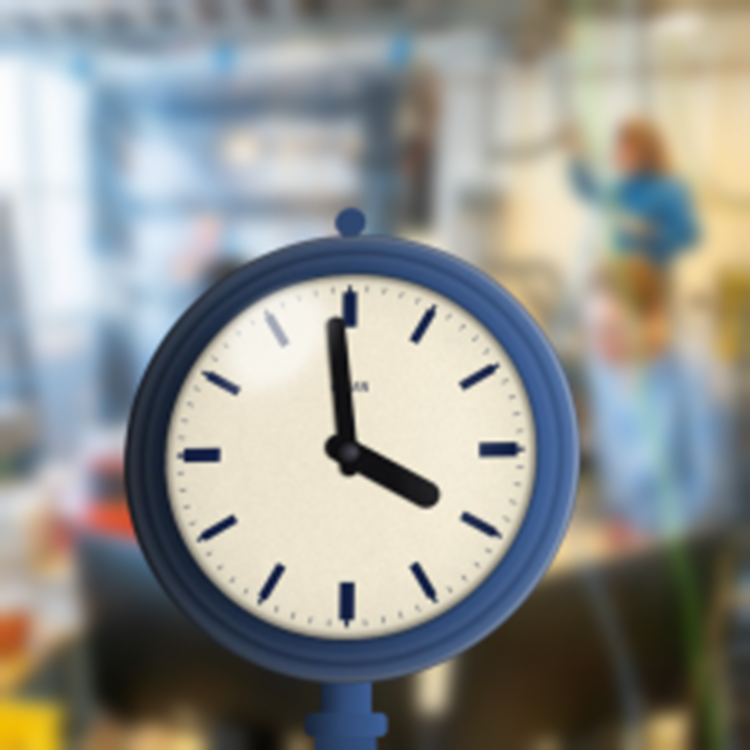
h=3 m=59
